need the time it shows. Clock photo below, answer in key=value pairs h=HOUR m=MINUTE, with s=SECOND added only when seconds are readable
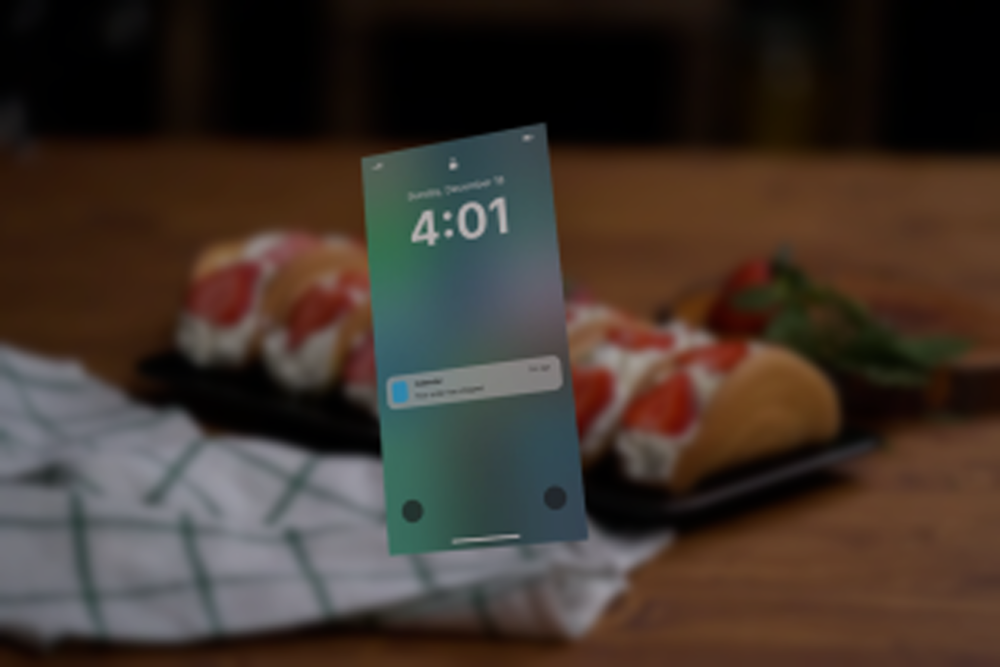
h=4 m=1
